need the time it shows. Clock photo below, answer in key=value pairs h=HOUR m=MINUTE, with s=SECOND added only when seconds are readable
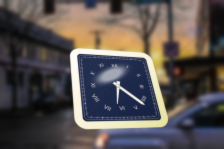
h=6 m=22
